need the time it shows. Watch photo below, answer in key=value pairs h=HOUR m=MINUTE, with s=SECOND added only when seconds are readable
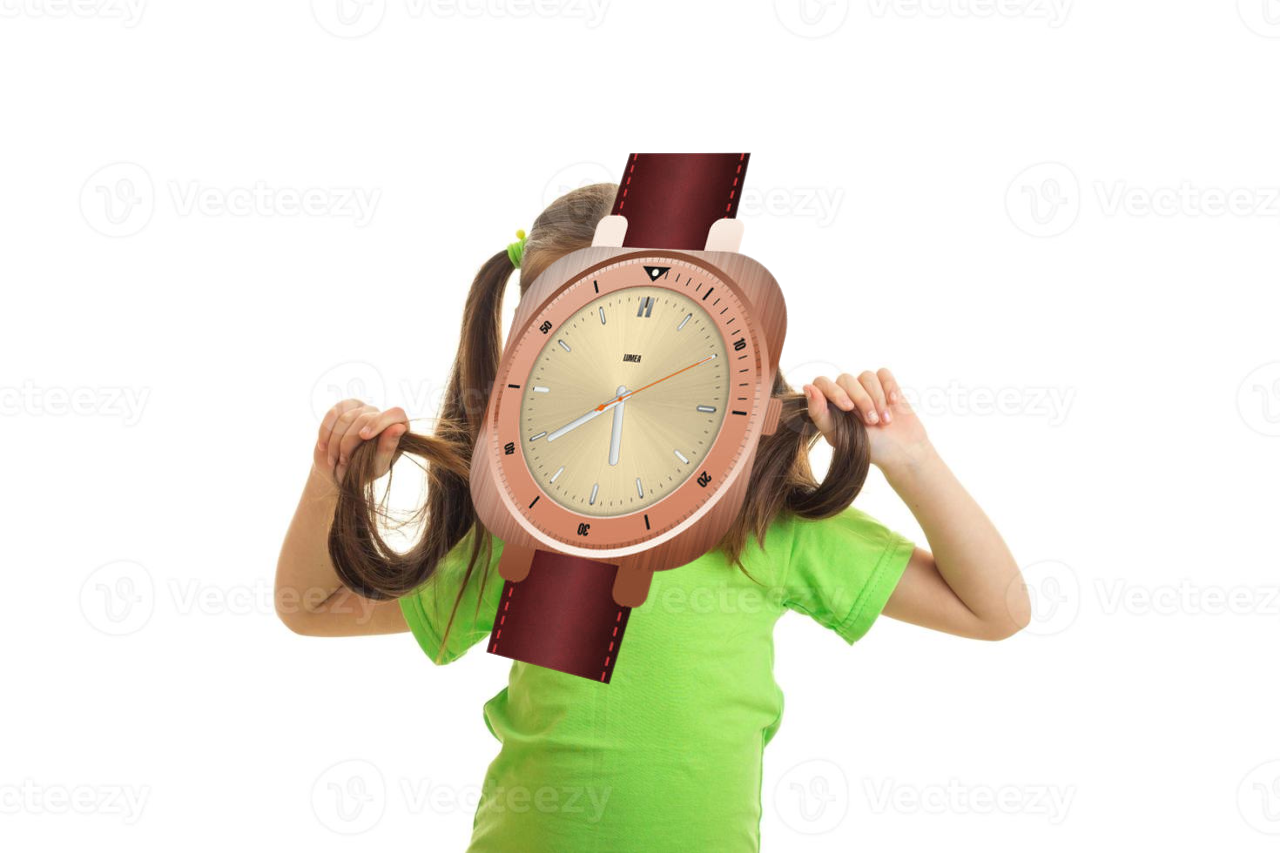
h=5 m=39 s=10
